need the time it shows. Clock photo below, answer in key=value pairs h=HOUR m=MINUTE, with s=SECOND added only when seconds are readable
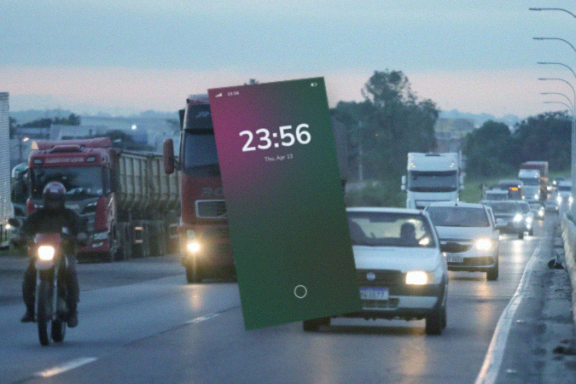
h=23 m=56
